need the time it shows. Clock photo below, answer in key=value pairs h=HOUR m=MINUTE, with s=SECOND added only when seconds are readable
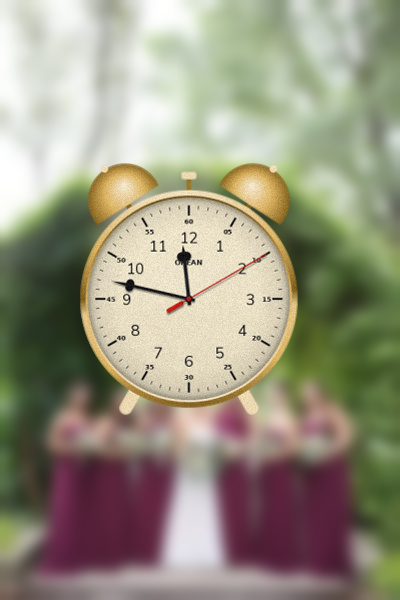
h=11 m=47 s=10
